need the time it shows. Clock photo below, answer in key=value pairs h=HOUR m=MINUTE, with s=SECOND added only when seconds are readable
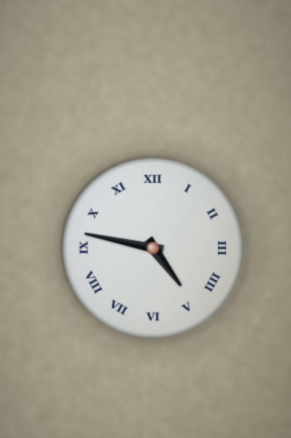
h=4 m=47
